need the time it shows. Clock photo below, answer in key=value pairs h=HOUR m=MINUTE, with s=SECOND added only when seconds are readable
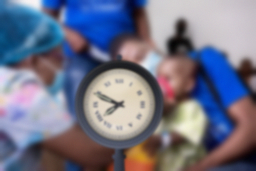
h=7 m=49
